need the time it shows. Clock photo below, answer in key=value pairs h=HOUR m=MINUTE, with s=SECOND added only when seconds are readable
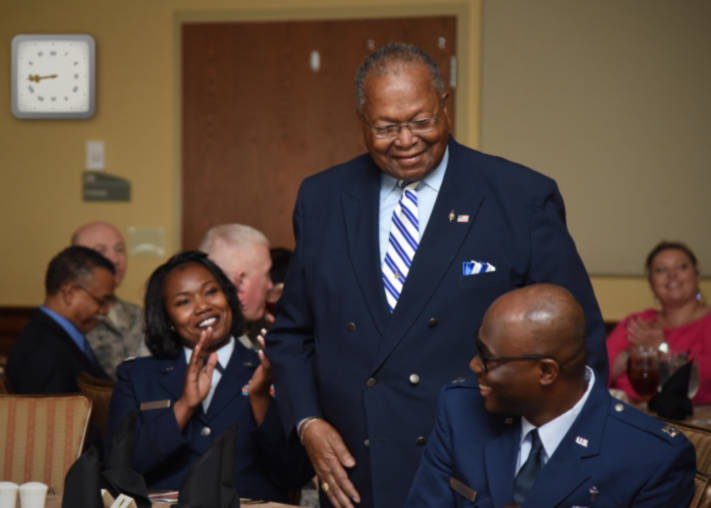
h=8 m=44
